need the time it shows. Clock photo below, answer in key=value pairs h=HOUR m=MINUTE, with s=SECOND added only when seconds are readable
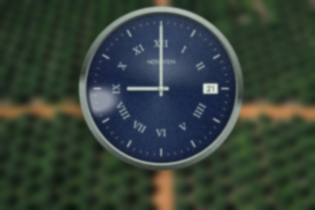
h=9 m=0
